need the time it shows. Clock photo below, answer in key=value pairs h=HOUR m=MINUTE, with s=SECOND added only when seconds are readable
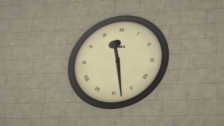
h=11 m=28
